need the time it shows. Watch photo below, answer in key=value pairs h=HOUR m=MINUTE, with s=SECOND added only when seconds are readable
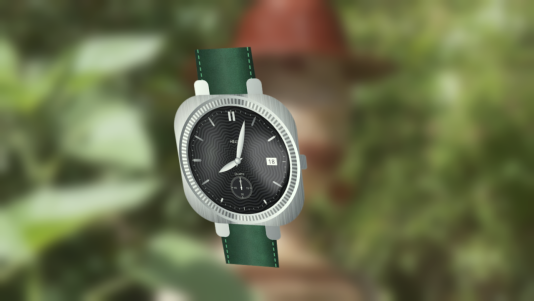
h=8 m=3
